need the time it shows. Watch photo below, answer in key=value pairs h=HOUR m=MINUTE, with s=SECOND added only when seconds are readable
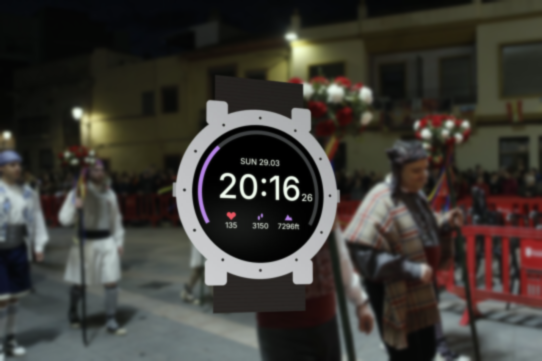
h=20 m=16 s=26
